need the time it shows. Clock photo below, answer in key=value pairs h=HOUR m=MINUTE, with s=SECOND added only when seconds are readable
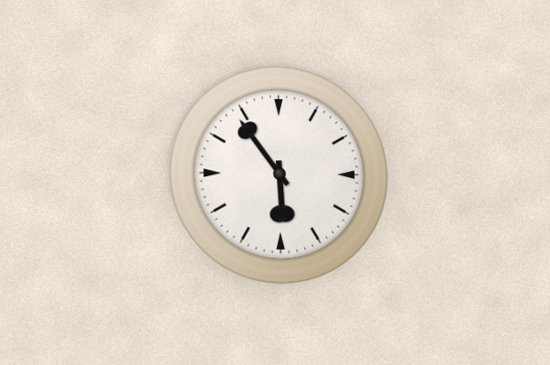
h=5 m=54
